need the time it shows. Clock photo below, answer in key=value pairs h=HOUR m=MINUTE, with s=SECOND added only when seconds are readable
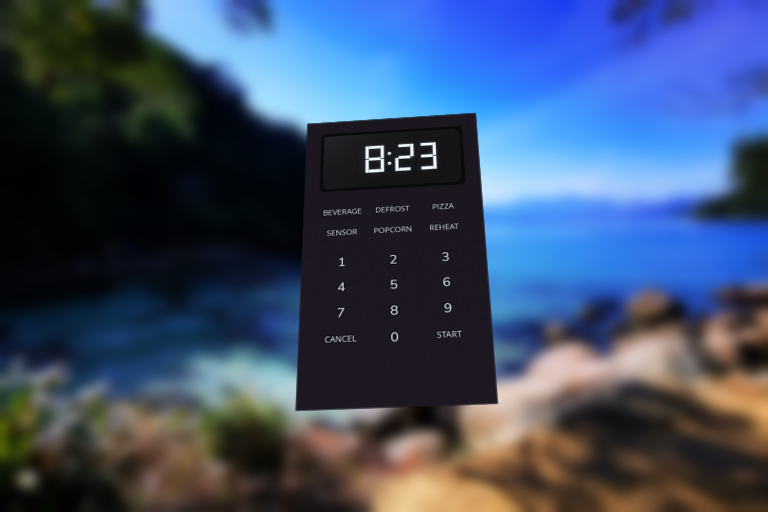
h=8 m=23
